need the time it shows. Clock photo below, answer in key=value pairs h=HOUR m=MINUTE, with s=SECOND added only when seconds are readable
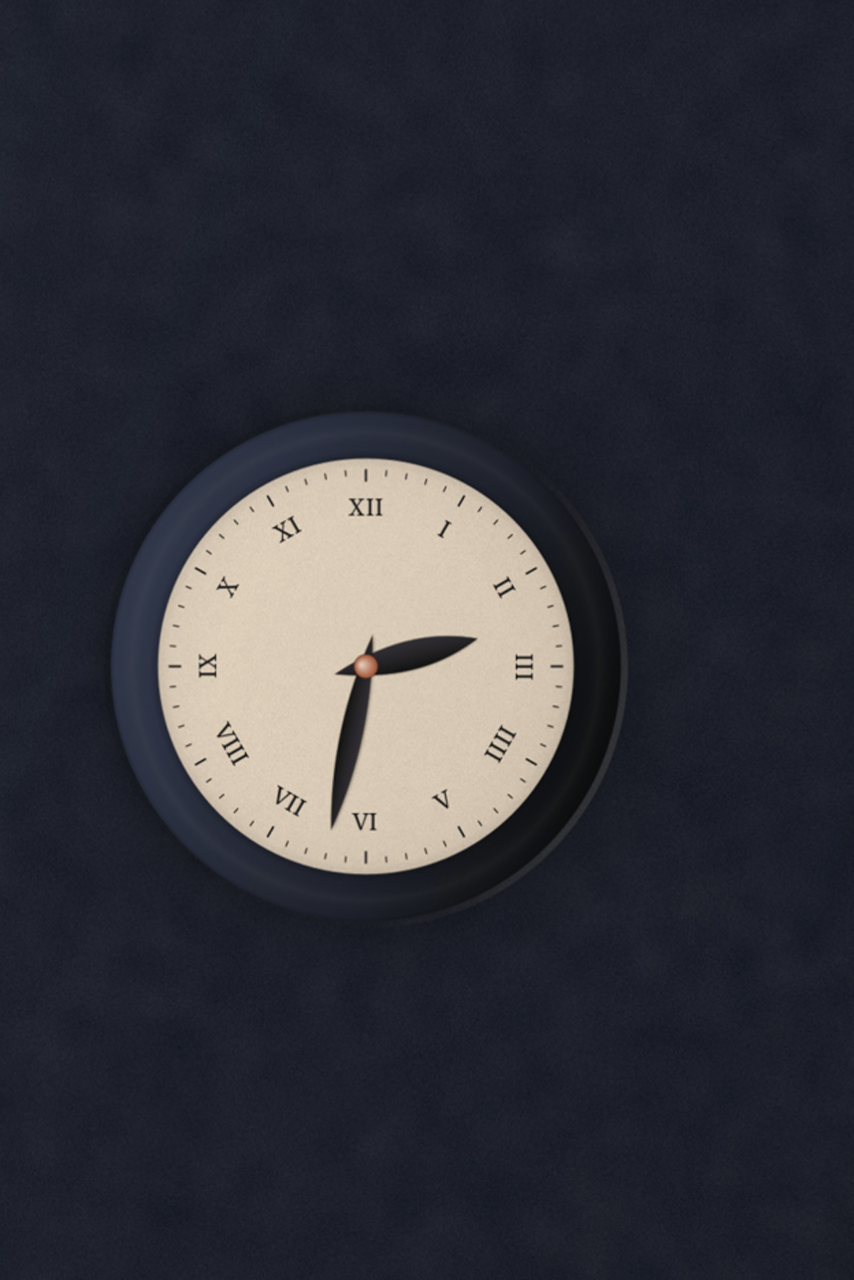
h=2 m=32
